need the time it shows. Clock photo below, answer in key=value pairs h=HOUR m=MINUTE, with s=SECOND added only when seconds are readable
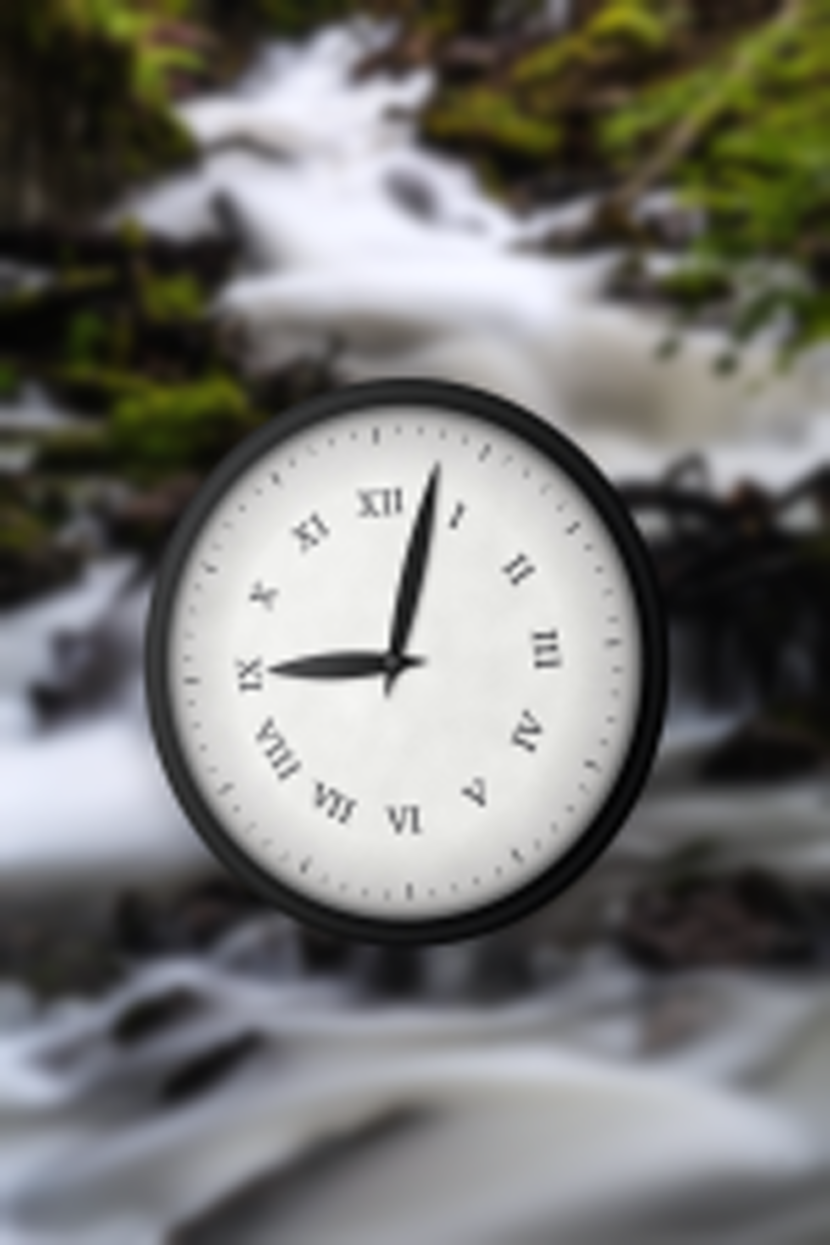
h=9 m=3
